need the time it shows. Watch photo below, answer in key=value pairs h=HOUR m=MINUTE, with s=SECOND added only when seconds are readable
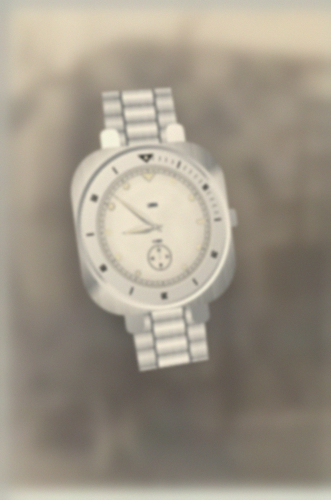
h=8 m=52
